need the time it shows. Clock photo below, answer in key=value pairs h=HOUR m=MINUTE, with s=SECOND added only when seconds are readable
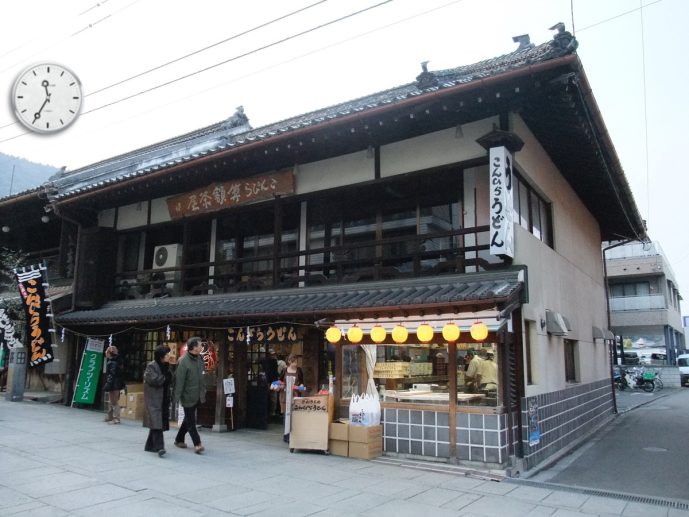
h=11 m=35
